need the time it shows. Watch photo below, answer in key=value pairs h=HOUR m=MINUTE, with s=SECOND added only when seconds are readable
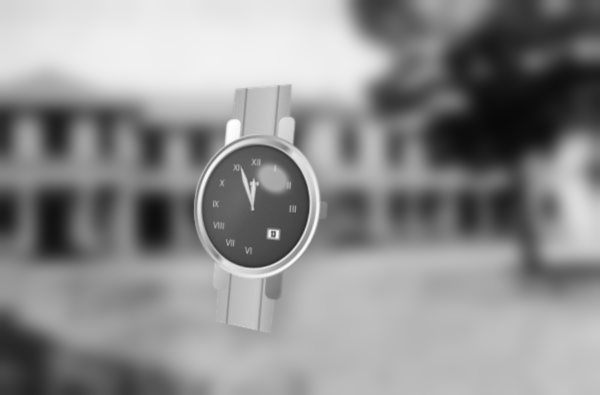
h=11 m=56
